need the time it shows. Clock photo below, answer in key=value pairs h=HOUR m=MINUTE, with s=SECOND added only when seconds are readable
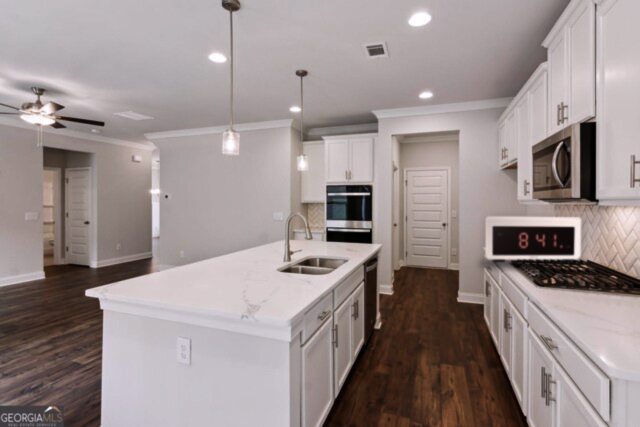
h=8 m=41
